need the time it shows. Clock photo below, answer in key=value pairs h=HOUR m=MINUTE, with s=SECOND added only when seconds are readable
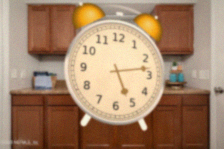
h=5 m=13
